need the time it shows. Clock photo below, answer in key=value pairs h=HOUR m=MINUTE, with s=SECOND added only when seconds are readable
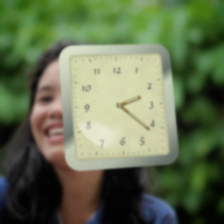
h=2 m=22
